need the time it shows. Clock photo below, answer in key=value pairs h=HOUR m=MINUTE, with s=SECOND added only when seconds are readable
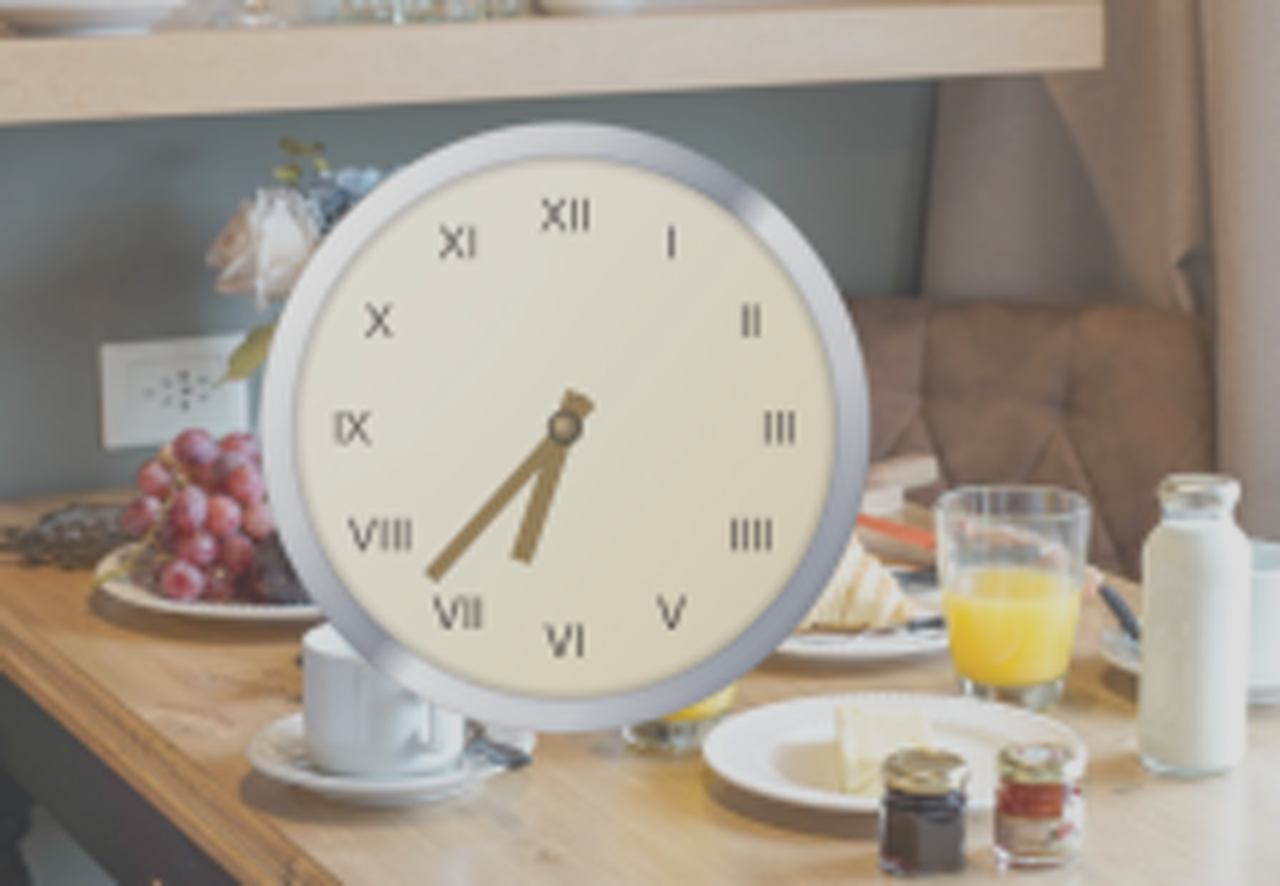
h=6 m=37
